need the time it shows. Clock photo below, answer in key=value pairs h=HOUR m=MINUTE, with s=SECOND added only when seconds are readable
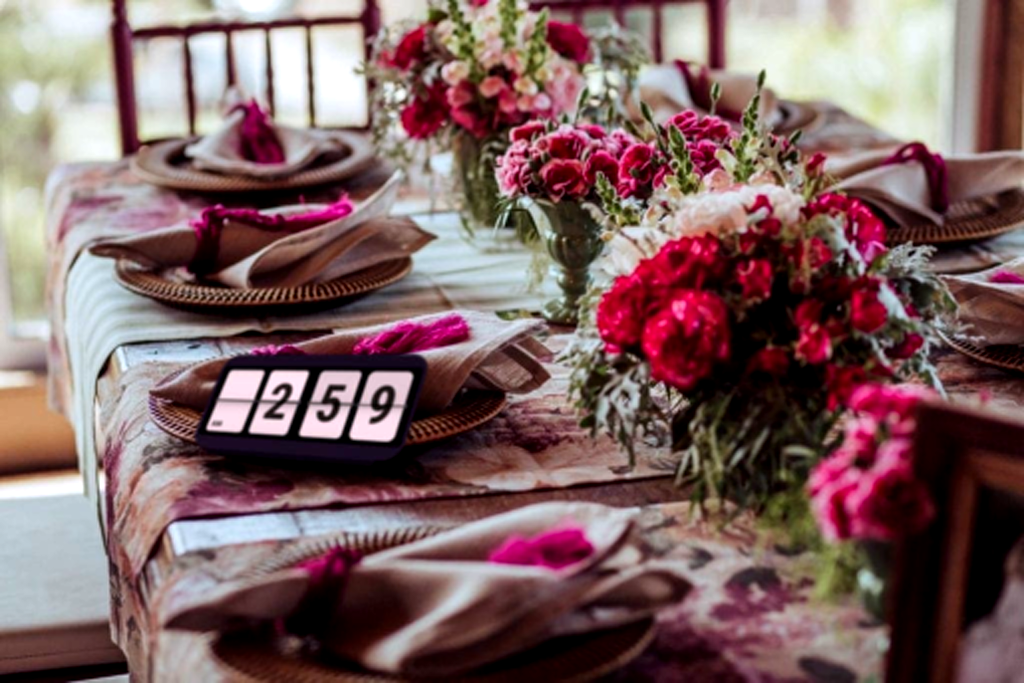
h=2 m=59
